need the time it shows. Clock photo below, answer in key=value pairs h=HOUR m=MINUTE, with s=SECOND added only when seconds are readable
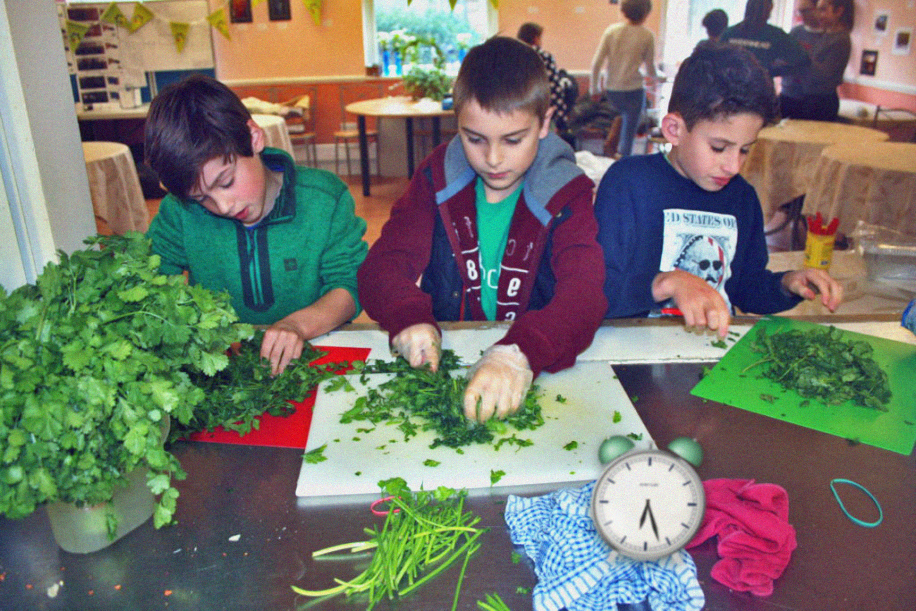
h=6 m=27
